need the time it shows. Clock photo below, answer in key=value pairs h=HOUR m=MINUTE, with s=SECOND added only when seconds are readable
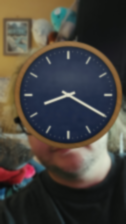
h=8 m=20
